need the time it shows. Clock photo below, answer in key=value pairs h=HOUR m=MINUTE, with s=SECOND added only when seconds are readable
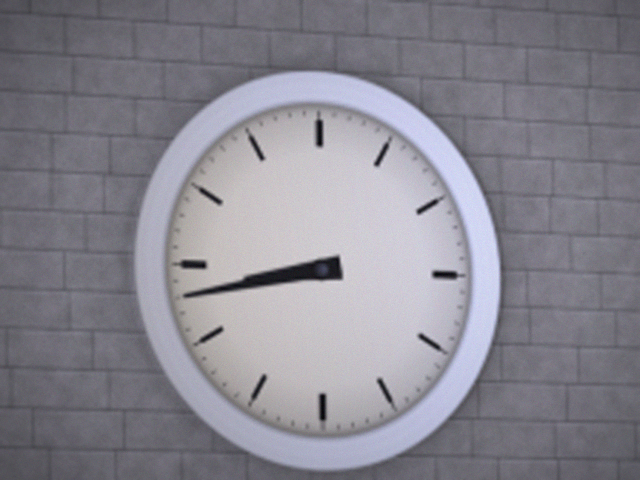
h=8 m=43
